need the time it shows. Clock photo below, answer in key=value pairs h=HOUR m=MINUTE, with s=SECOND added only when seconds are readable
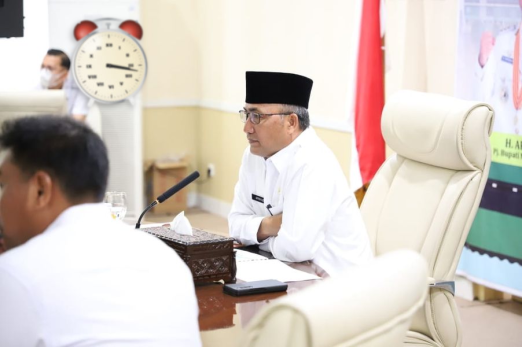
h=3 m=17
